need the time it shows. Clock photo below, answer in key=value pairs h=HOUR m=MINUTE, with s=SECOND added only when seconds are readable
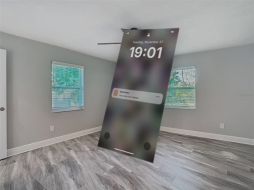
h=19 m=1
